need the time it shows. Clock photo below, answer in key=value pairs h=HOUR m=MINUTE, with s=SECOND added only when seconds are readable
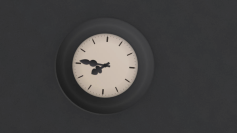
h=7 m=46
